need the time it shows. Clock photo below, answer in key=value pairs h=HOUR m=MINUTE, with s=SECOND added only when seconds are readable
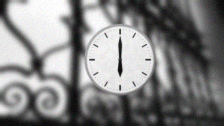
h=6 m=0
